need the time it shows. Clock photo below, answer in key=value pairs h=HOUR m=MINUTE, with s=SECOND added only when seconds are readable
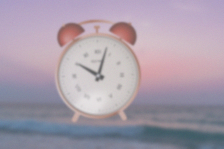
h=10 m=3
